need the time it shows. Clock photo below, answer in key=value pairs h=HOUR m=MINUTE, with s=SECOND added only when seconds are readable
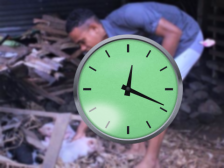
h=12 m=19
